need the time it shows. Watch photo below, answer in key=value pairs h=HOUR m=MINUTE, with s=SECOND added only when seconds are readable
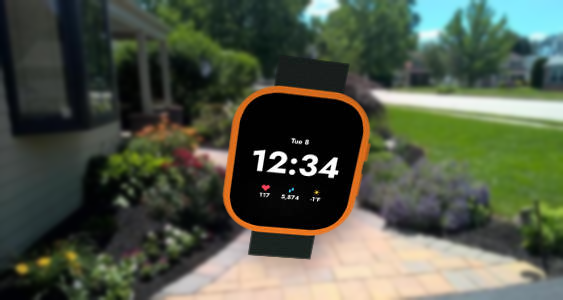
h=12 m=34
